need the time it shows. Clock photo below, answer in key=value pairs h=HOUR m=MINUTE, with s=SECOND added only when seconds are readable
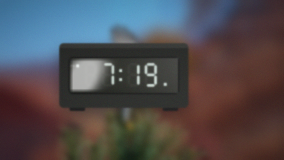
h=7 m=19
